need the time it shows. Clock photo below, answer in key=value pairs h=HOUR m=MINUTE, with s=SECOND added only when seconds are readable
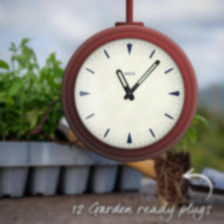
h=11 m=7
